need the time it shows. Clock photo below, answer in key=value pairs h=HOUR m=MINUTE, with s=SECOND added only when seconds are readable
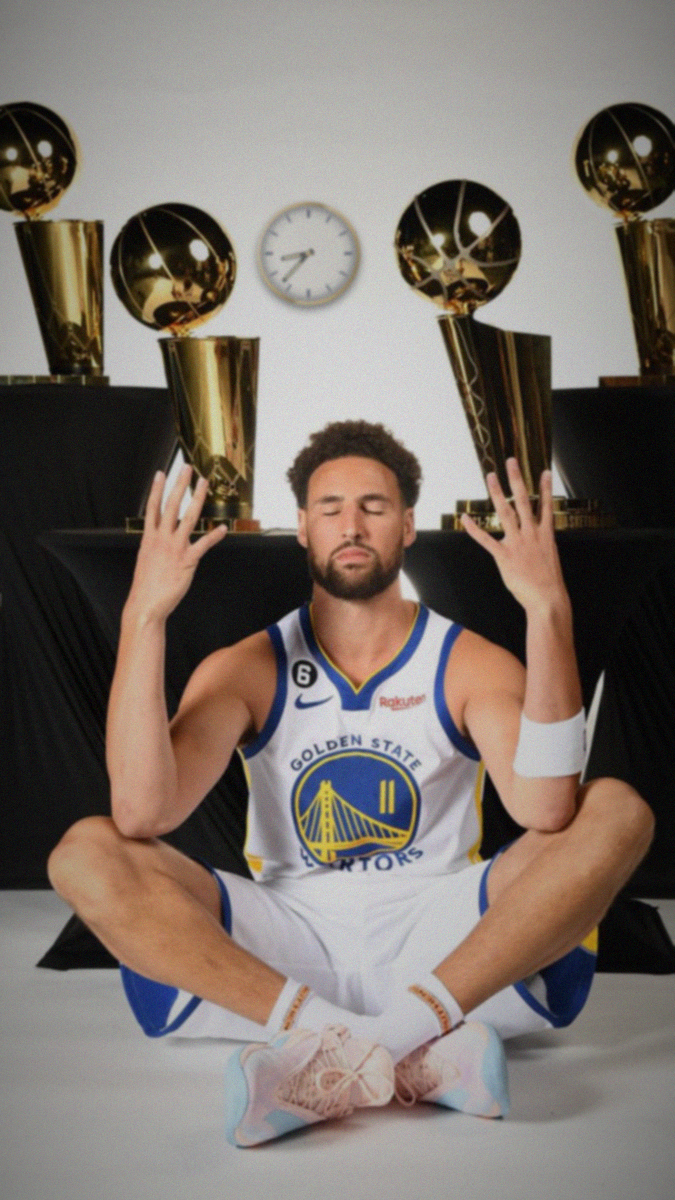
h=8 m=37
